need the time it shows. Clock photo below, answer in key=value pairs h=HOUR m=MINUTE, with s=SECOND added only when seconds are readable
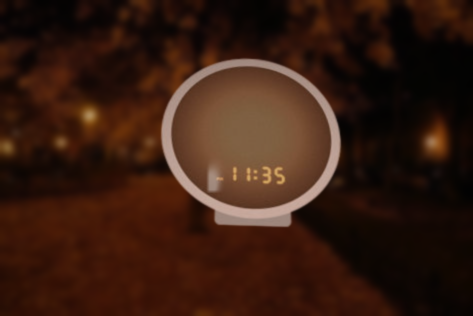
h=11 m=35
